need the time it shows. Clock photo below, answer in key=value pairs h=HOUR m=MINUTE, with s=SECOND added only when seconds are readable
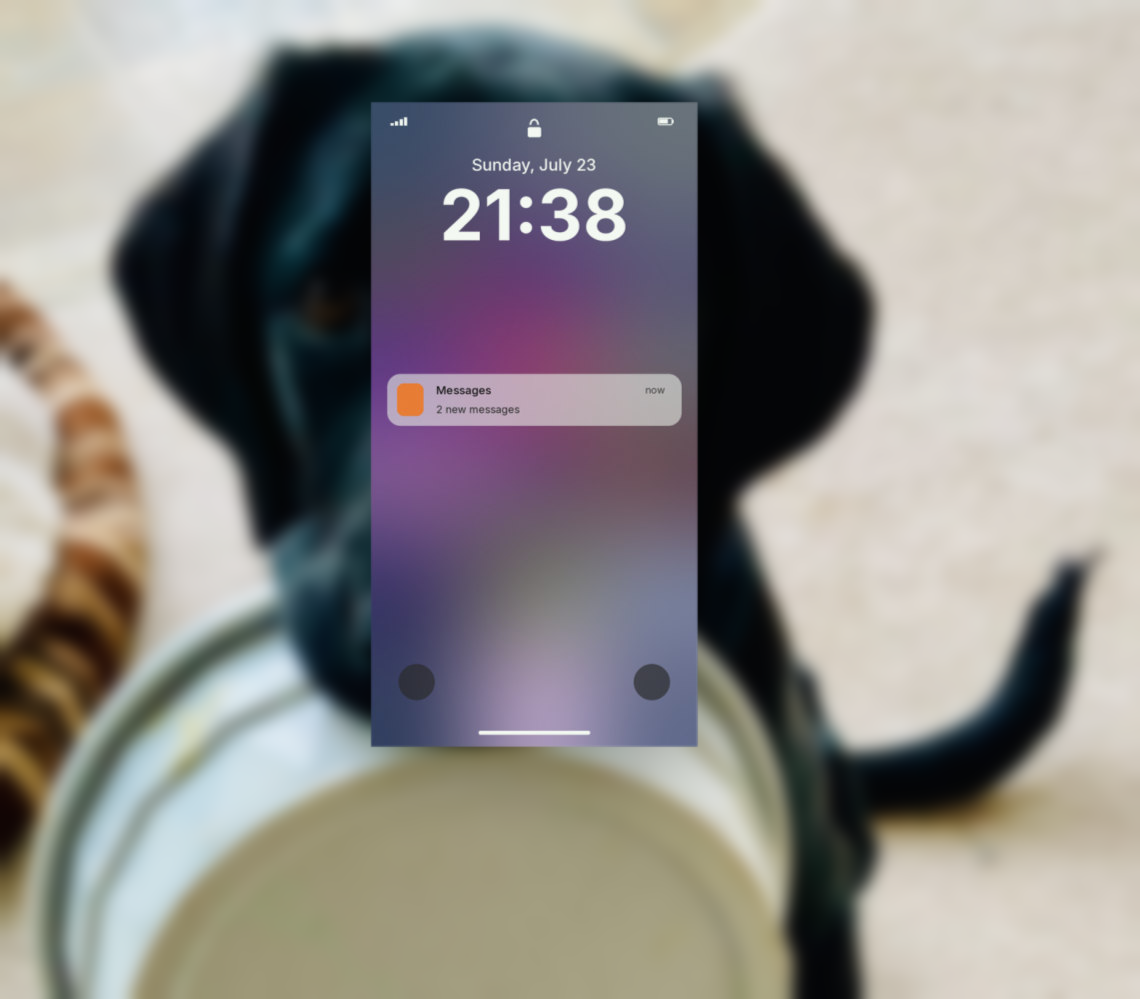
h=21 m=38
